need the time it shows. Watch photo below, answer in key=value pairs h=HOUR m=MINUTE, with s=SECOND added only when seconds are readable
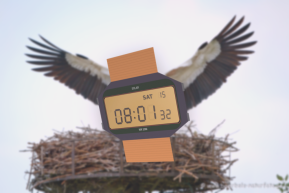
h=8 m=1 s=32
